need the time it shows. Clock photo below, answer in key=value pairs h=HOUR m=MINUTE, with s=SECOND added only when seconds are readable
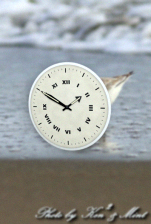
h=1 m=50
